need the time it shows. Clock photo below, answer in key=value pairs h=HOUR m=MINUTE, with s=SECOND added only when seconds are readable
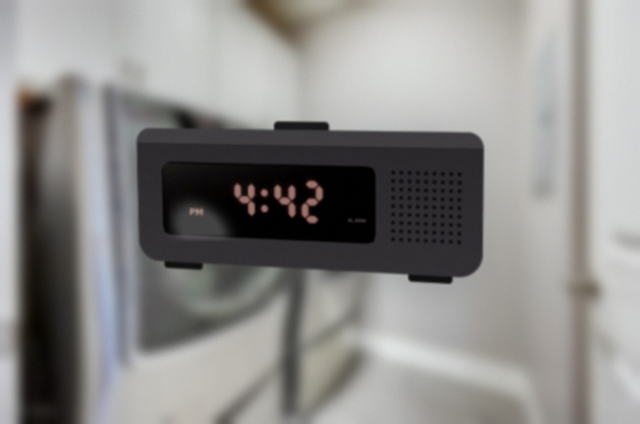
h=4 m=42
